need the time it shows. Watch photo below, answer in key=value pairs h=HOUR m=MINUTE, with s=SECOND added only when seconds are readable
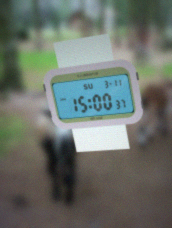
h=15 m=0
